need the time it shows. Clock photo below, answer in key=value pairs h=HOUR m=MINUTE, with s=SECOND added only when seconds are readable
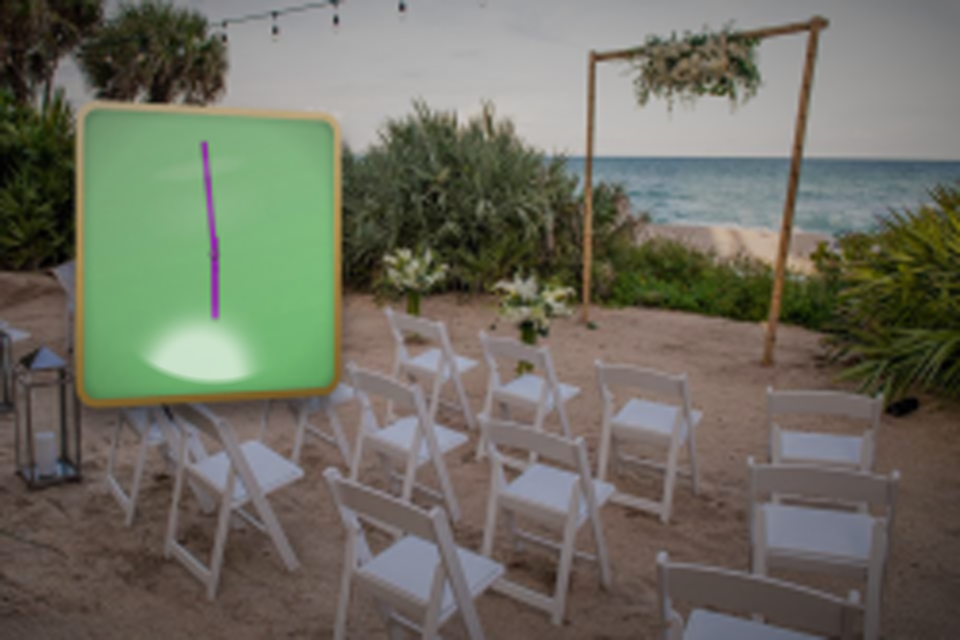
h=5 m=59
